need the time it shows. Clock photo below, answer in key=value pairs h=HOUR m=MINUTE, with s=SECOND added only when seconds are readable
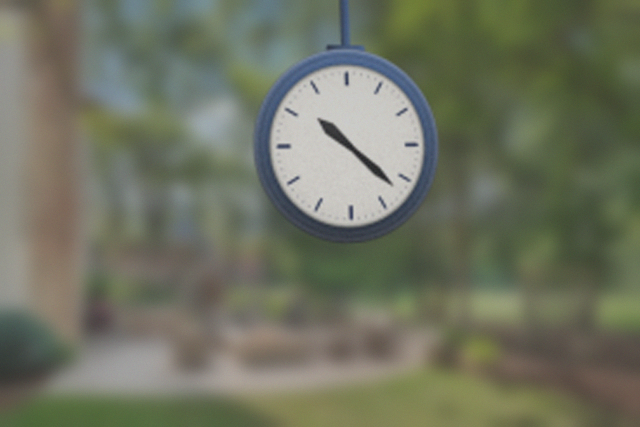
h=10 m=22
